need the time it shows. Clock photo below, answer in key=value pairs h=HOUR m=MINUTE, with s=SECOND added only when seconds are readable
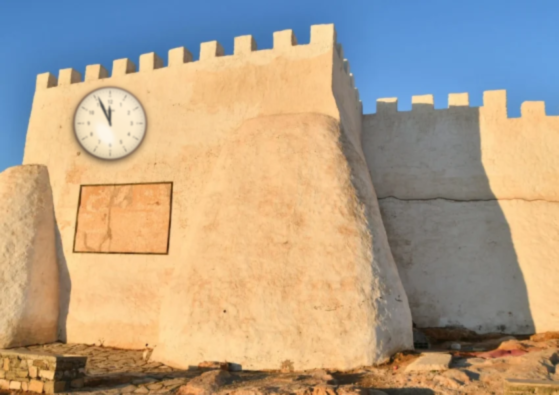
h=11 m=56
